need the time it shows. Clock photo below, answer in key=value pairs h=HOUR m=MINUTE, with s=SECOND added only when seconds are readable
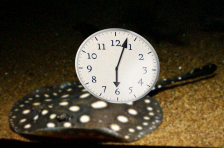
h=6 m=3
